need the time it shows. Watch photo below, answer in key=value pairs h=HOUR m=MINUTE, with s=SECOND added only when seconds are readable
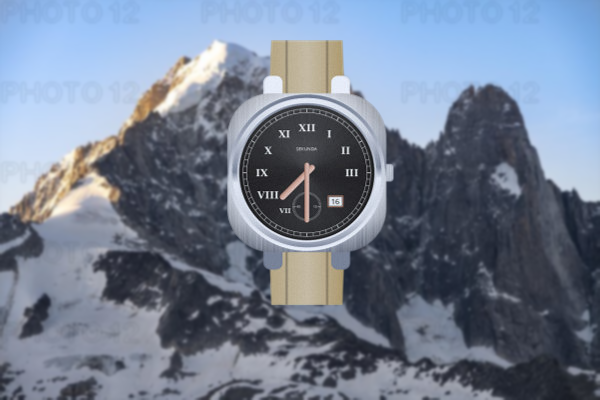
h=7 m=30
